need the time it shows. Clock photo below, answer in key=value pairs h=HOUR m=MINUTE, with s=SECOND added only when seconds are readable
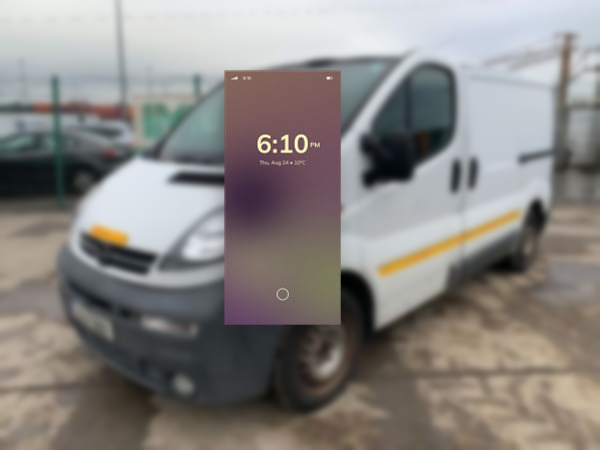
h=6 m=10
